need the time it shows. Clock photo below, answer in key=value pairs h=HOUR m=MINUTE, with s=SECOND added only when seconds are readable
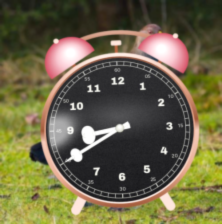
h=8 m=40
